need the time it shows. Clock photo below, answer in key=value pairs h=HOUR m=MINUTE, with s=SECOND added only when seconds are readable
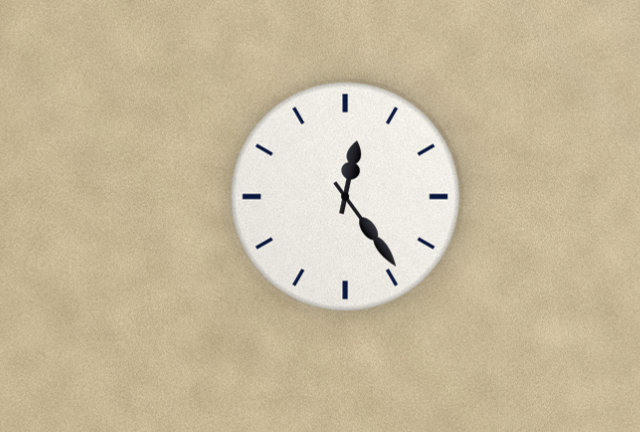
h=12 m=24
